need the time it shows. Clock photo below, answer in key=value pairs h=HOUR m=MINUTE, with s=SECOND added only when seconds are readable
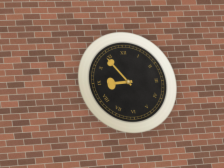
h=8 m=54
